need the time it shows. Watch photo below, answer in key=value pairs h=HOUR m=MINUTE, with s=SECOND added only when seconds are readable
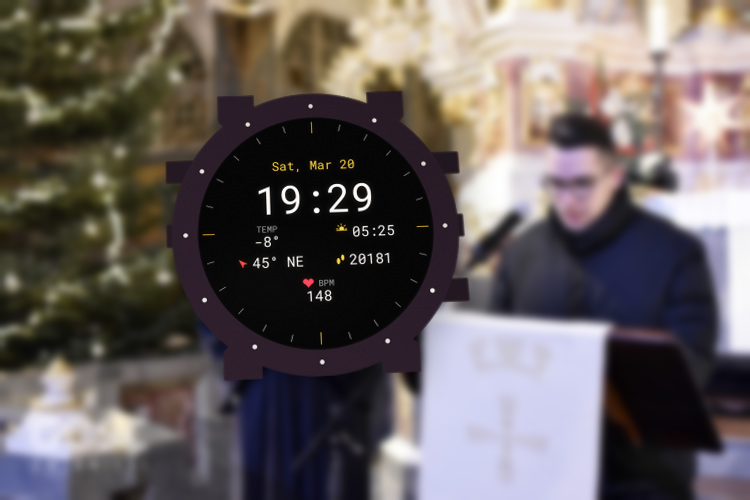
h=19 m=29
